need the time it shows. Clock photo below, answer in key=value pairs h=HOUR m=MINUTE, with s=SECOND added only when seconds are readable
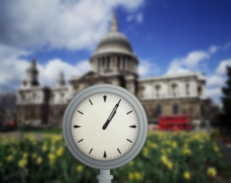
h=1 m=5
